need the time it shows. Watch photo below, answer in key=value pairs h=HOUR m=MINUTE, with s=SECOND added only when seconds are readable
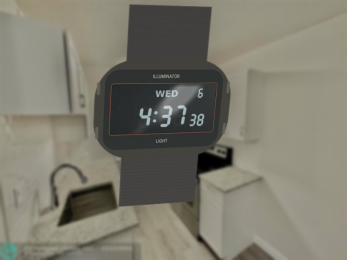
h=4 m=37 s=38
